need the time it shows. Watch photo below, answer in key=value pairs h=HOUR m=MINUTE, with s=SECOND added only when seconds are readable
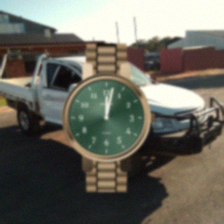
h=12 m=2
